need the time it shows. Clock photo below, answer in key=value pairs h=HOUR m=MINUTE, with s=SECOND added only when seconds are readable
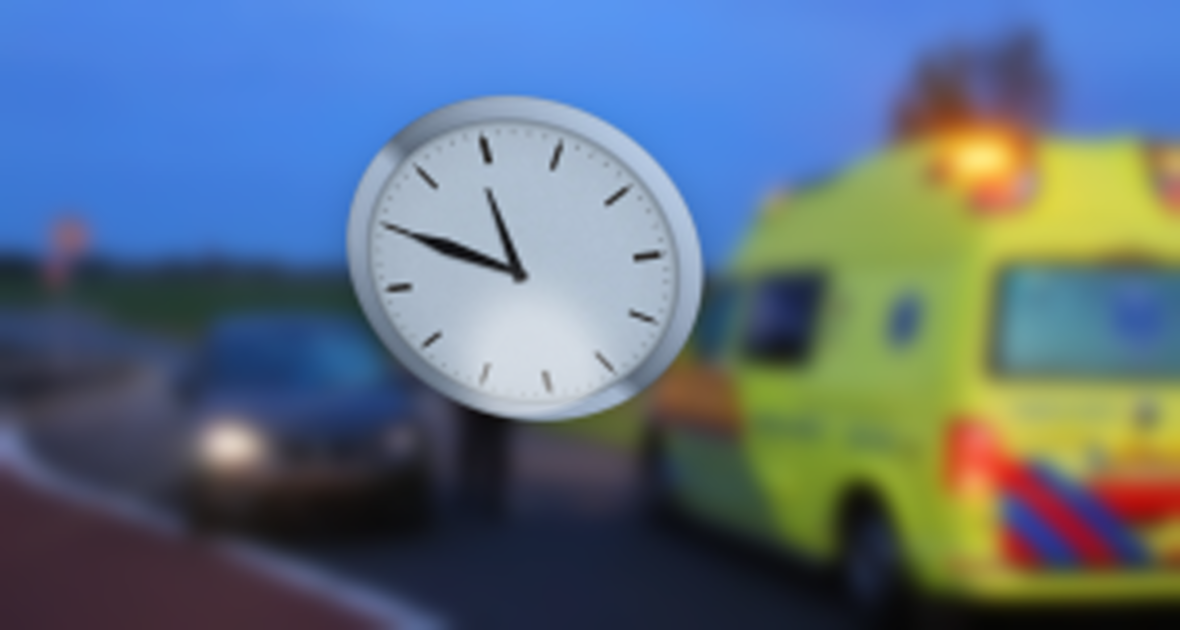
h=11 m=50
